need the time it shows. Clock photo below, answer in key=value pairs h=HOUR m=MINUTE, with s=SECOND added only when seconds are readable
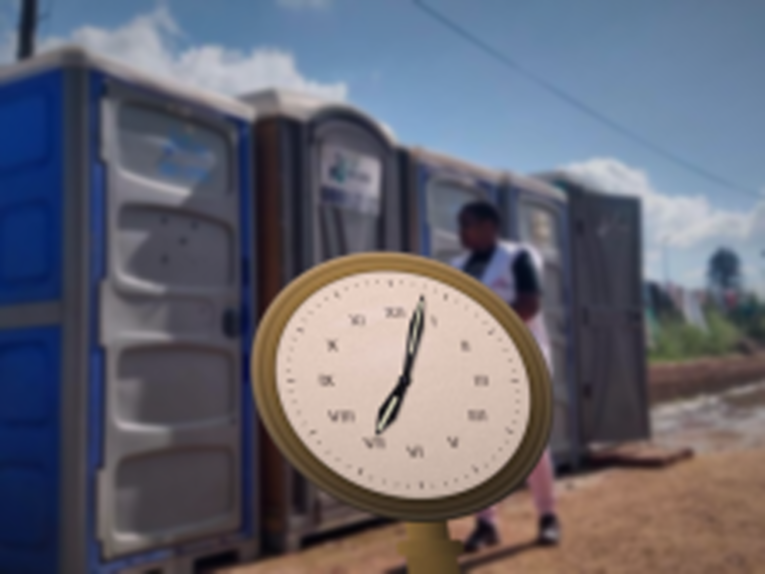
h=7 m=3
